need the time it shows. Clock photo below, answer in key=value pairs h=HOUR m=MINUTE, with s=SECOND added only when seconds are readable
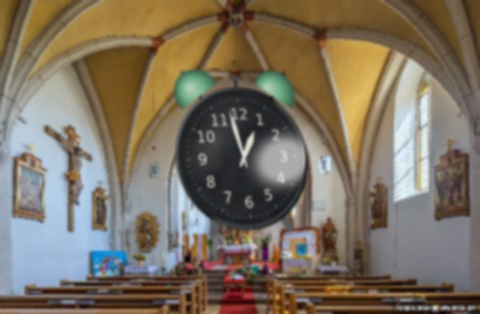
h=12 m=58
